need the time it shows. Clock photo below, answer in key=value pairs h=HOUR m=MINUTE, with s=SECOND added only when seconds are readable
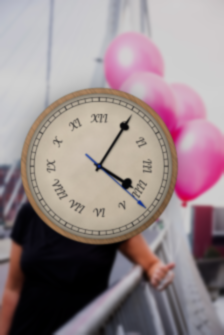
h=4 m=5 s=22
